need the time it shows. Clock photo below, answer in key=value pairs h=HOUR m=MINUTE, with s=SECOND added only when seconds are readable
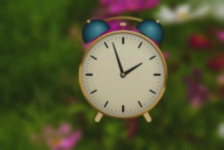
h=1 m=57
